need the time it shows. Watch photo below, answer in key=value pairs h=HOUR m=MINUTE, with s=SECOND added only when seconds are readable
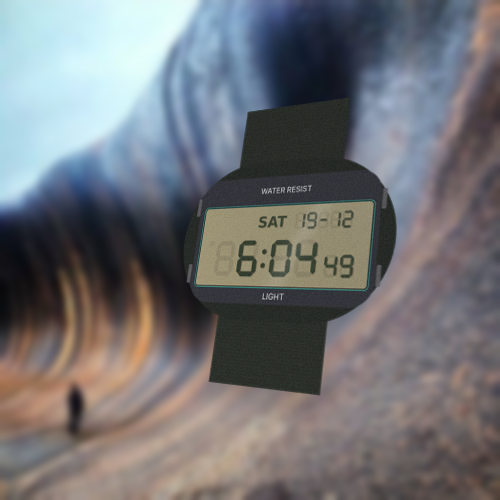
h=6 m=4 s=49
